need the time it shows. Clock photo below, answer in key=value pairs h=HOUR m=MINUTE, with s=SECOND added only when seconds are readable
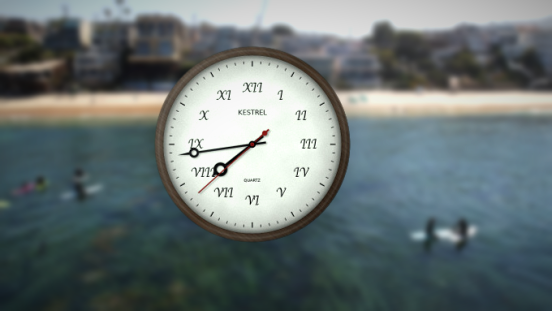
h=7 m=43 s=38
